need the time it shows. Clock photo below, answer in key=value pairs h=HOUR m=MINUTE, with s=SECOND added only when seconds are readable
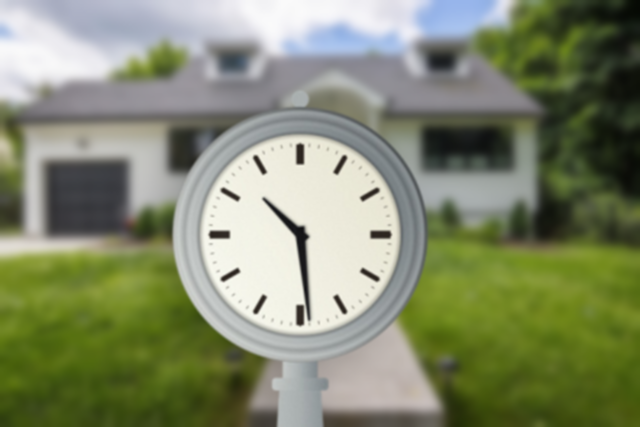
h=10 m=29
